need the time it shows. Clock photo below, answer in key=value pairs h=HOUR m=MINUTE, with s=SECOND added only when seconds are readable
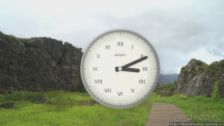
h=3 m=11
